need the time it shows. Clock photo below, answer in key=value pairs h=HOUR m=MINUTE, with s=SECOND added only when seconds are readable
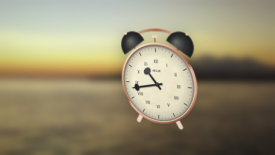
h=10 m=43
